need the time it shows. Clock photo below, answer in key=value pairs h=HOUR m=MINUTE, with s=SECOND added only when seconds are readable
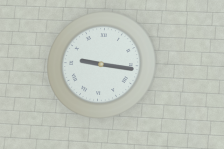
h=9 m=16
